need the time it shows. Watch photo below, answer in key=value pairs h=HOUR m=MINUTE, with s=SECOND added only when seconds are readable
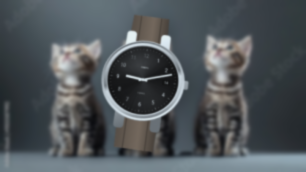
h=9 m=12
